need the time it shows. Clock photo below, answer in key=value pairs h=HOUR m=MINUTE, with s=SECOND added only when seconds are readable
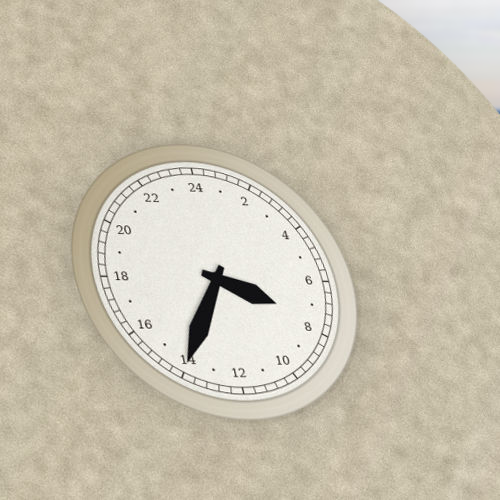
h=7 m=35
